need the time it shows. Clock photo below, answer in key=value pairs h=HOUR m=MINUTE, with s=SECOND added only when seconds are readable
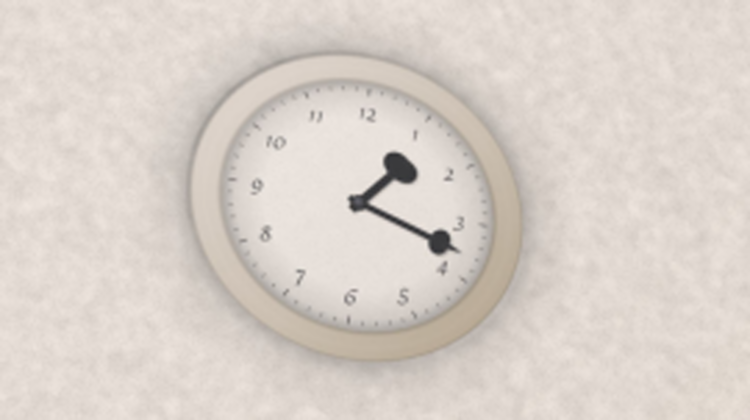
h=1 m=18
